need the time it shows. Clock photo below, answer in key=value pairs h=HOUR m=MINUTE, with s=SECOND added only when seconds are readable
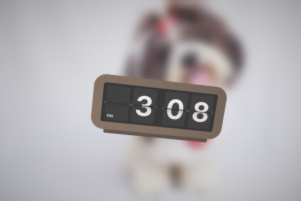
h=3 m=8
